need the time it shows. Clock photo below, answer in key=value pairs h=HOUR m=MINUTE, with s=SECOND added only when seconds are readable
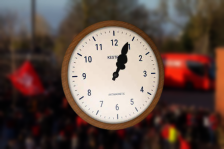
h=1 m=4
